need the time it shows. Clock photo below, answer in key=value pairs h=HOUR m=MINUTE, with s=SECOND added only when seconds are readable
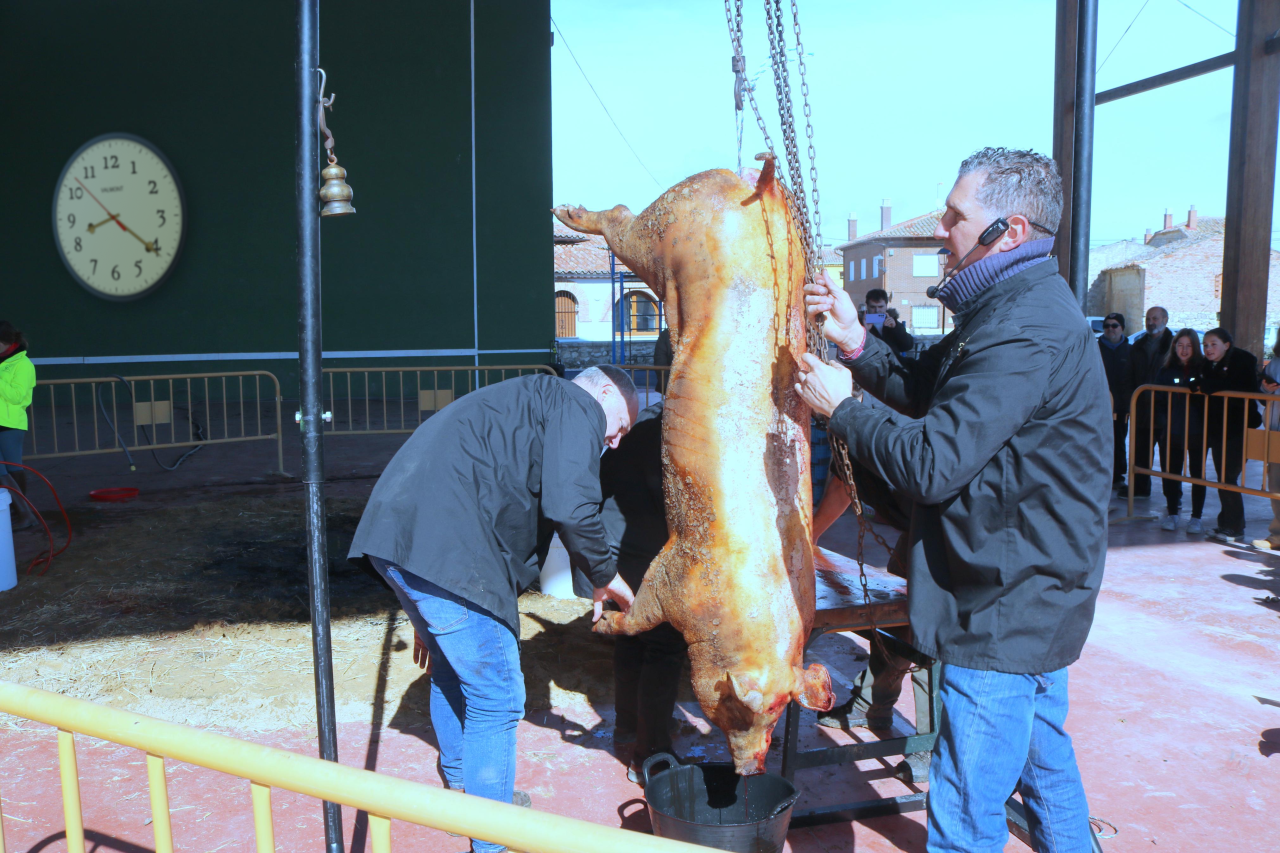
h=8 m=20 s=52
